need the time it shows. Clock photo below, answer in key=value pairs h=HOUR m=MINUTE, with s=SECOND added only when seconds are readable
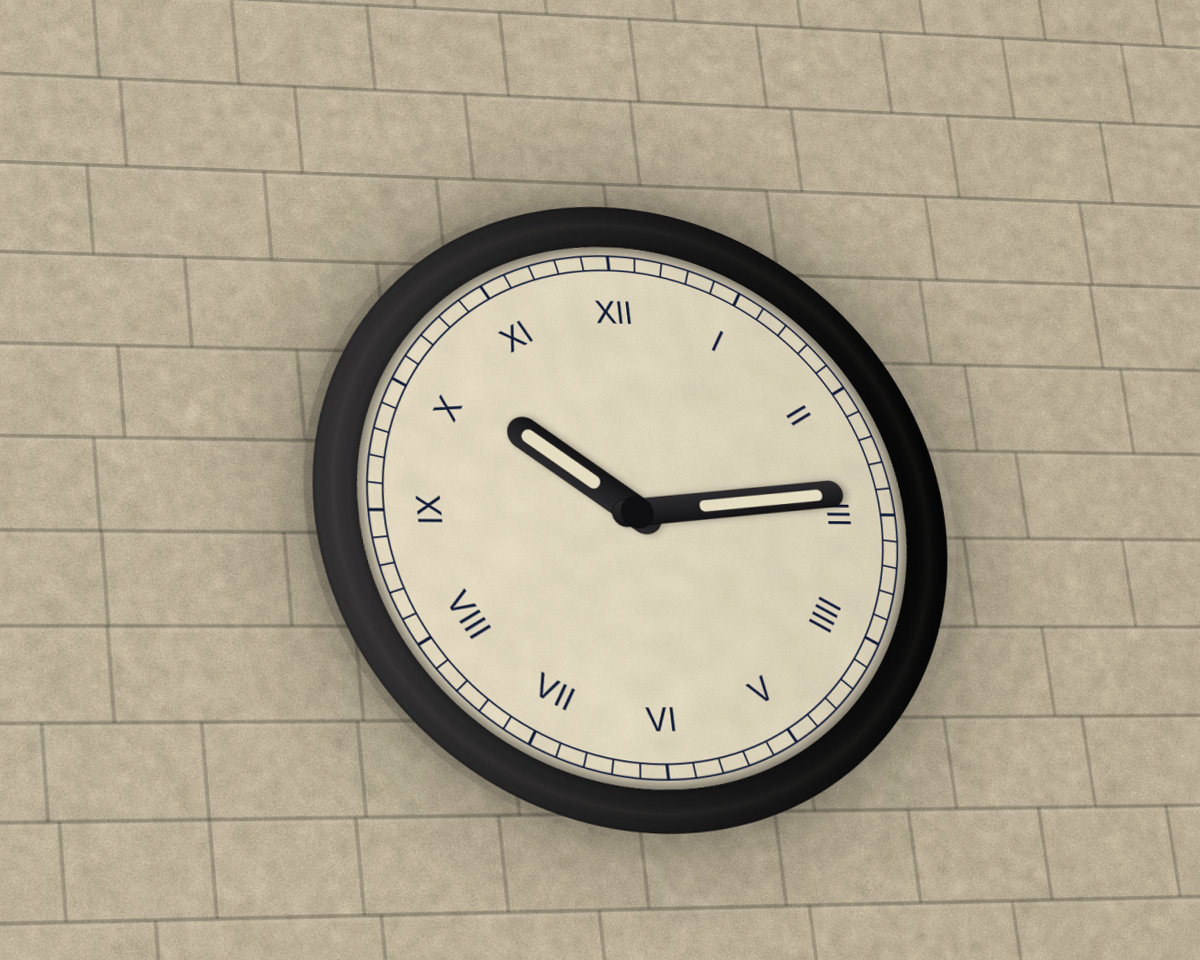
h=10 m=14
